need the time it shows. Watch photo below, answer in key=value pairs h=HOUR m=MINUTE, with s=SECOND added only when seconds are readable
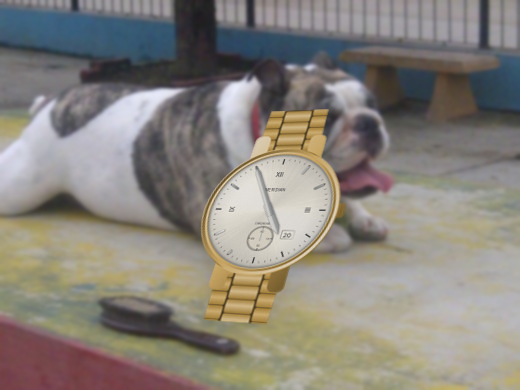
h=4 m=55
